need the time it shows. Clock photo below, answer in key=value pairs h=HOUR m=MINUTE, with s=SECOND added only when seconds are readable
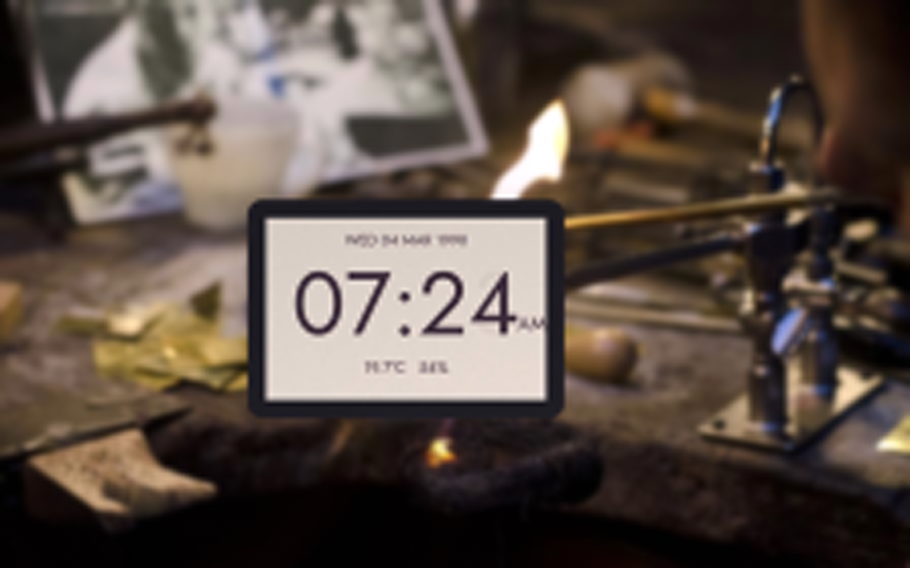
h=7 m=24
